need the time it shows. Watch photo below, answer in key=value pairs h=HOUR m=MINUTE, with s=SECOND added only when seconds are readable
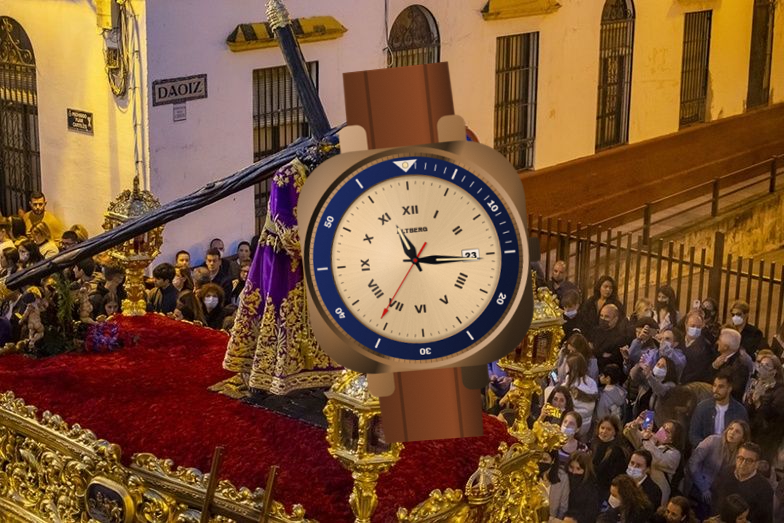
h=11 m=15 s=36
